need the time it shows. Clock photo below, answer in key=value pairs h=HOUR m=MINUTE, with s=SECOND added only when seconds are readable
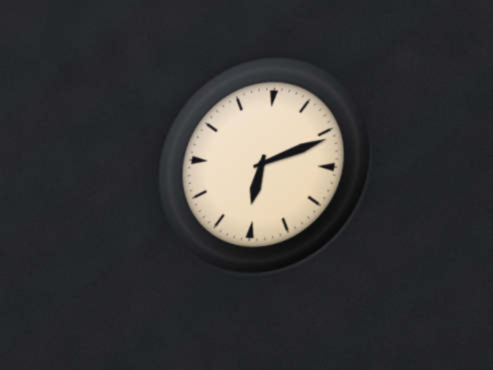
h=6 m=11
